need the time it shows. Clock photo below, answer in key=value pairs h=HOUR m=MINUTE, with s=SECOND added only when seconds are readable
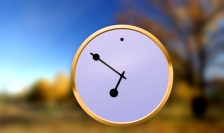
h=6 m=51
